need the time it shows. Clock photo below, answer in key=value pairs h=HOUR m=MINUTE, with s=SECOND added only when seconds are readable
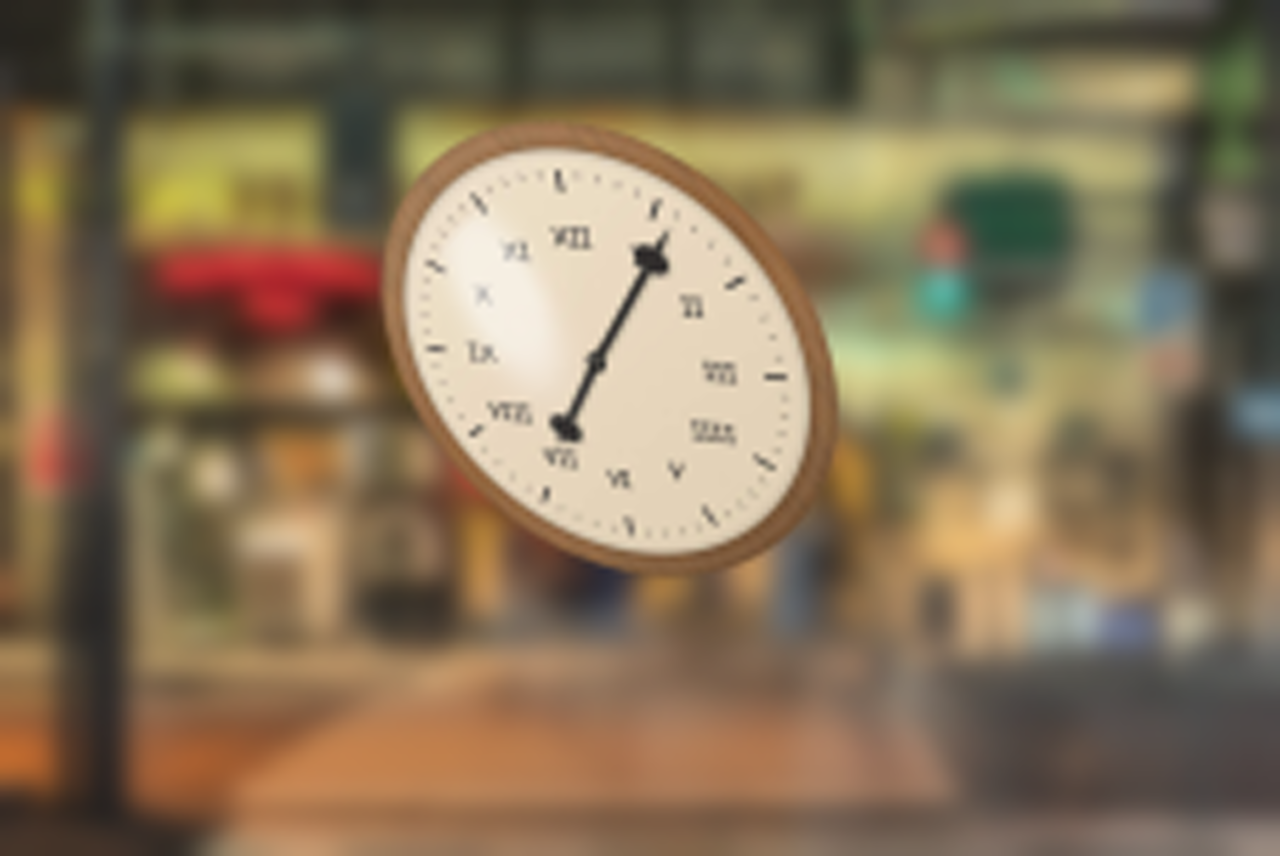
h=7 m=6
